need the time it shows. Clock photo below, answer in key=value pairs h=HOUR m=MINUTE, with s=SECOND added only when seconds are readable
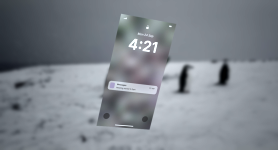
h=4 m=21
